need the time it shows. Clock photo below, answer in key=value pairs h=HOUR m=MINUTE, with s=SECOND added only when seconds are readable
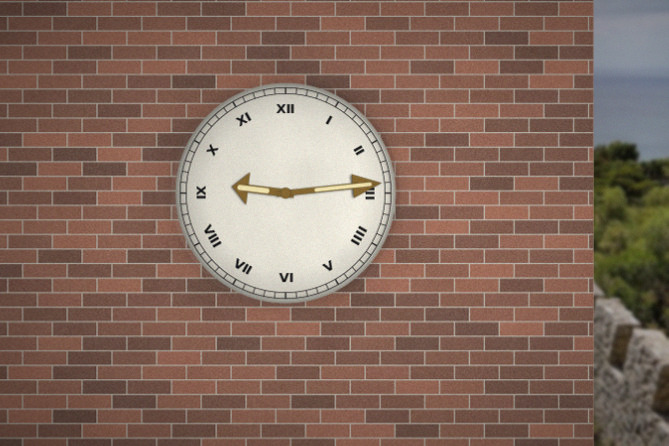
h=9 m=14
